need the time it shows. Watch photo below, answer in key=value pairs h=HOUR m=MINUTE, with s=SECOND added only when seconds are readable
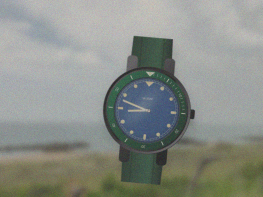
h=8 m=48
